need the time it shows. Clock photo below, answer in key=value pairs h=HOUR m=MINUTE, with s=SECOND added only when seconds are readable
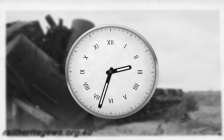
h=2 m=33
